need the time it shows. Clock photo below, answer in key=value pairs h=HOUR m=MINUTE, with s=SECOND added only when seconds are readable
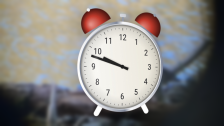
h=9 m=48
